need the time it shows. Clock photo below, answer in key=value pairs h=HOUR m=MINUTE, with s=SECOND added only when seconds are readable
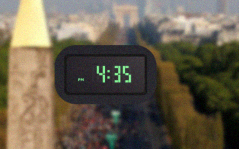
h=4 m=35
